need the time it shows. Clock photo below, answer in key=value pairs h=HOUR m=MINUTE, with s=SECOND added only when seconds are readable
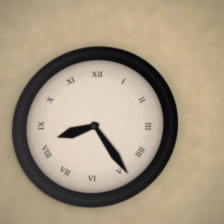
h=8 m=24
